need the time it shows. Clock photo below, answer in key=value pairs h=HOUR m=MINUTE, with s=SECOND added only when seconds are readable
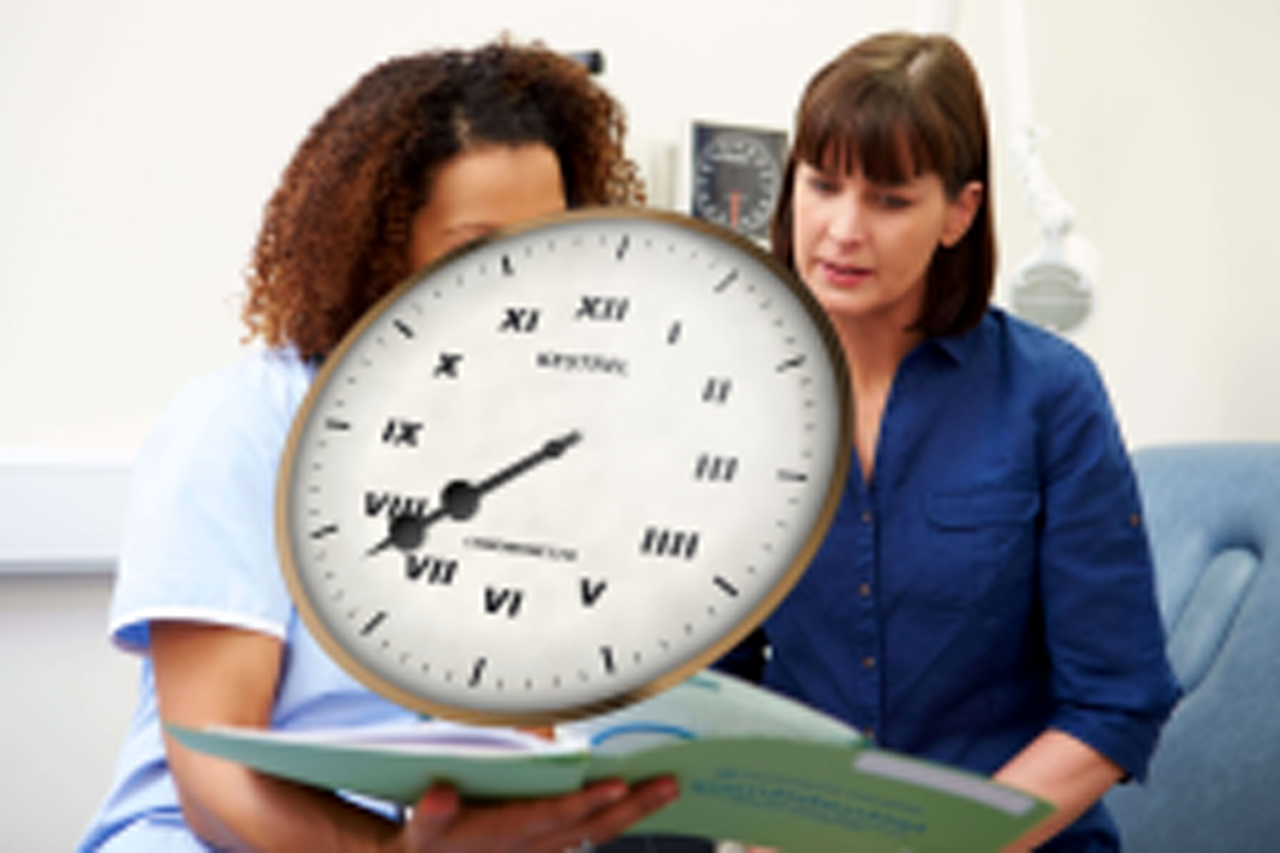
h=7 m=38
